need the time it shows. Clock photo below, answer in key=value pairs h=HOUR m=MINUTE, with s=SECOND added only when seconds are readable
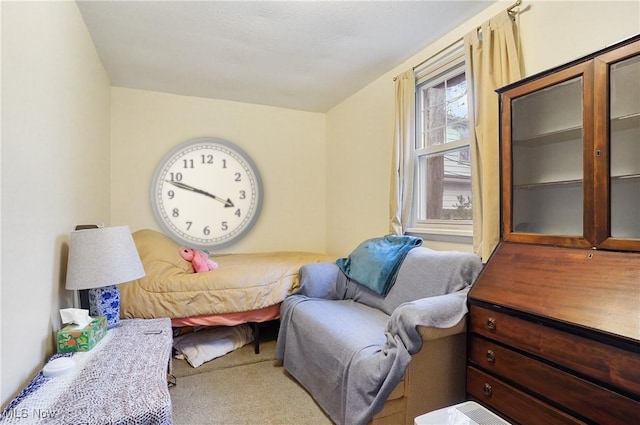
h=3 m=48
